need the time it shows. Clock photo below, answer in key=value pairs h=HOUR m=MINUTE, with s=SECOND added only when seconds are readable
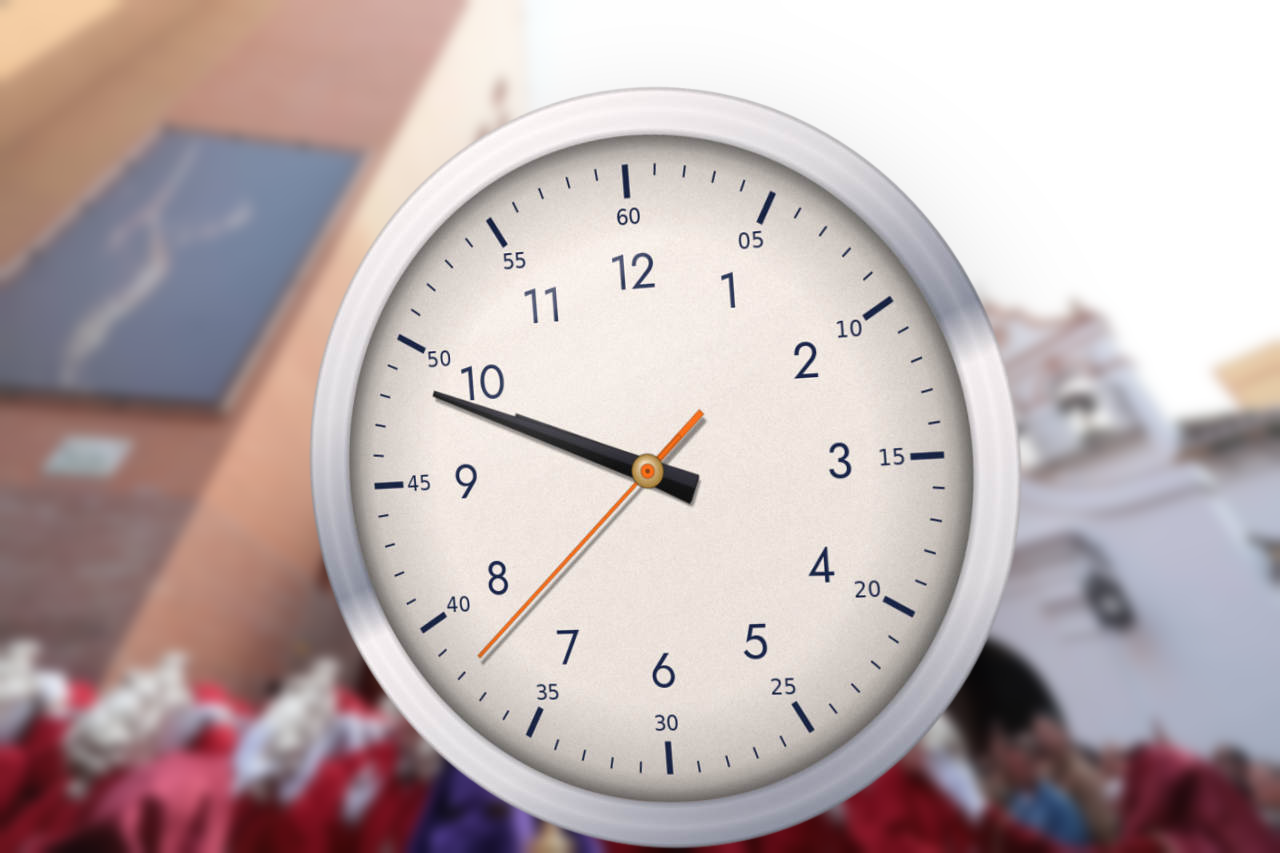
h=9 m=48 s=38
